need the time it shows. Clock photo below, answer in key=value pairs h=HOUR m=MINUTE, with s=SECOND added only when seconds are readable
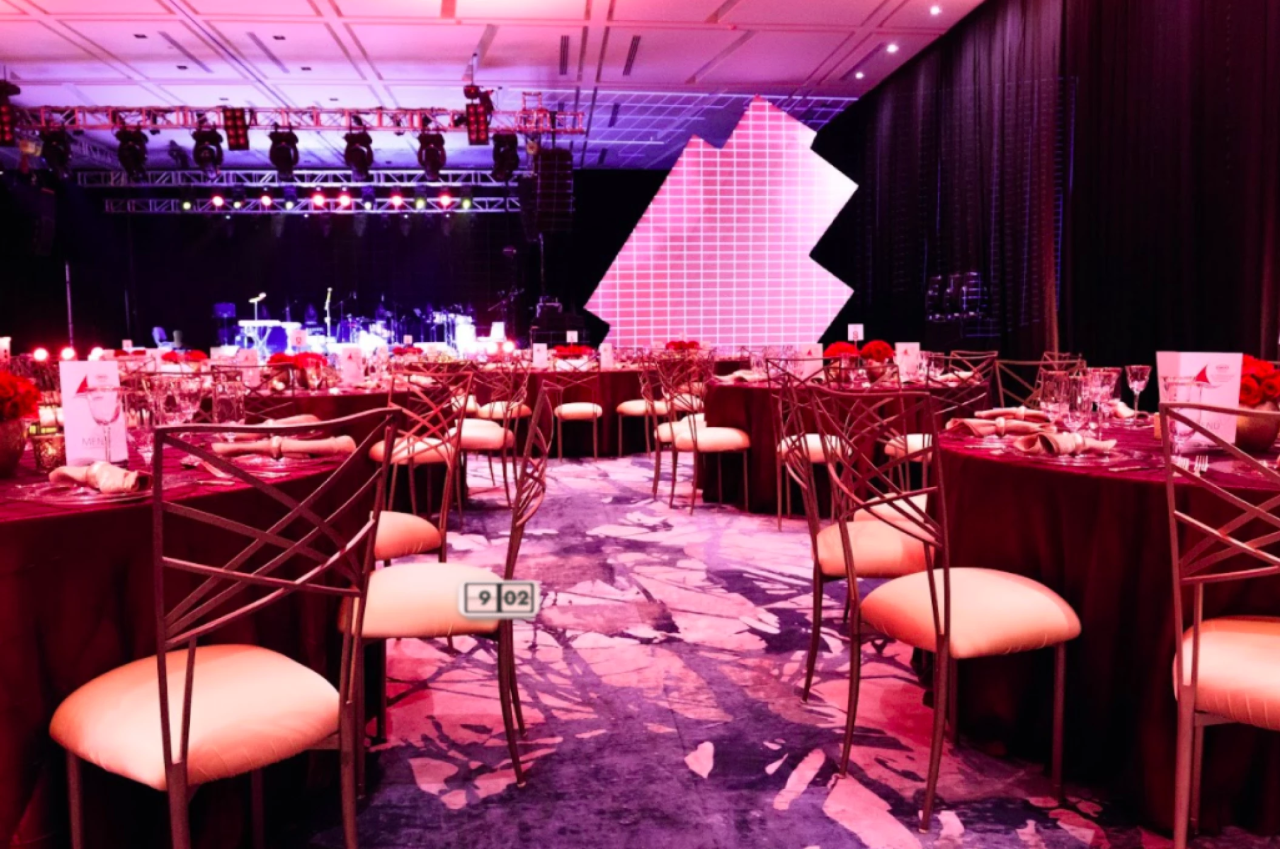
h=9 m=2
